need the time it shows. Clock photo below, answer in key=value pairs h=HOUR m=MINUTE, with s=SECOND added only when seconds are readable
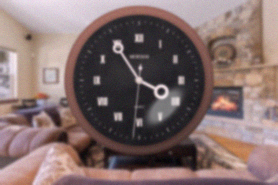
h=3 m=54 s=31
